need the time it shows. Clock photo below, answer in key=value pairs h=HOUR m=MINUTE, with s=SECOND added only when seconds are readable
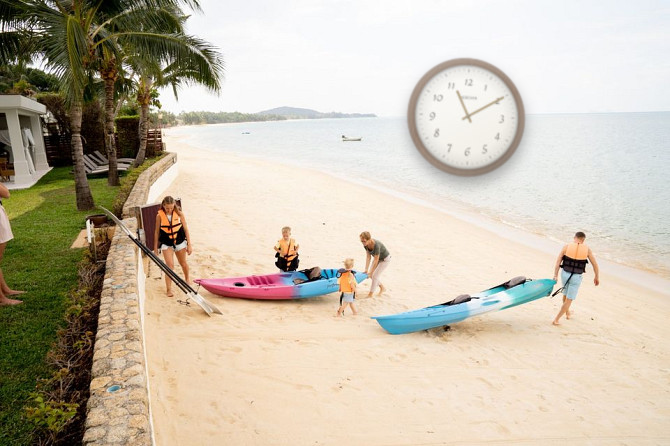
h=11 m=10
